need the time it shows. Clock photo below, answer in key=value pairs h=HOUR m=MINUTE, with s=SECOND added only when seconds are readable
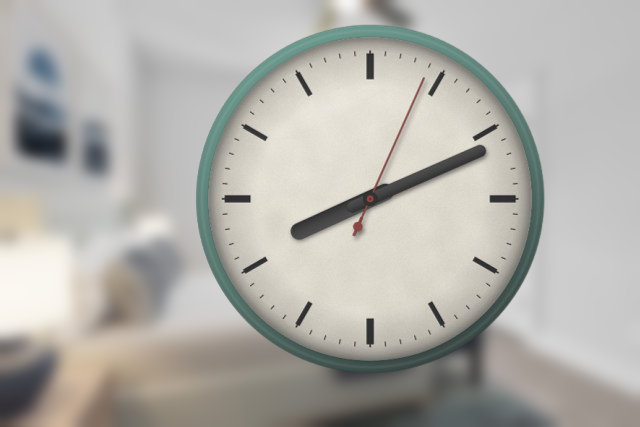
h=8 m=11 s=4
